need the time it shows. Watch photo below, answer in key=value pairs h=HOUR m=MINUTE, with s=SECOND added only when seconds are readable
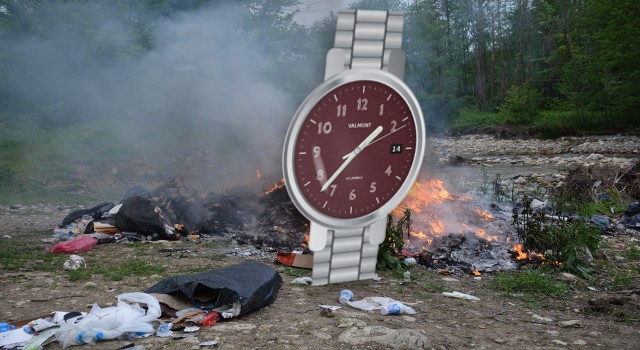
h=1 m=37 s=11
